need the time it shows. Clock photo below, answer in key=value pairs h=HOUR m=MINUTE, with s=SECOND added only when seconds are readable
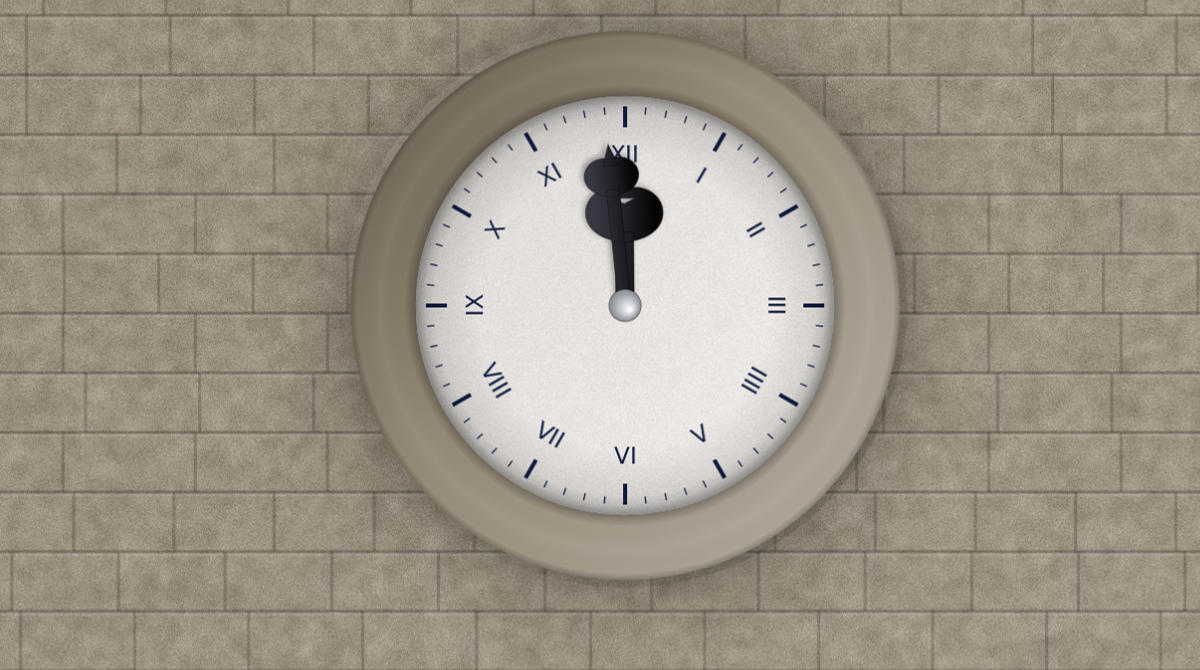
h=11 m=59
